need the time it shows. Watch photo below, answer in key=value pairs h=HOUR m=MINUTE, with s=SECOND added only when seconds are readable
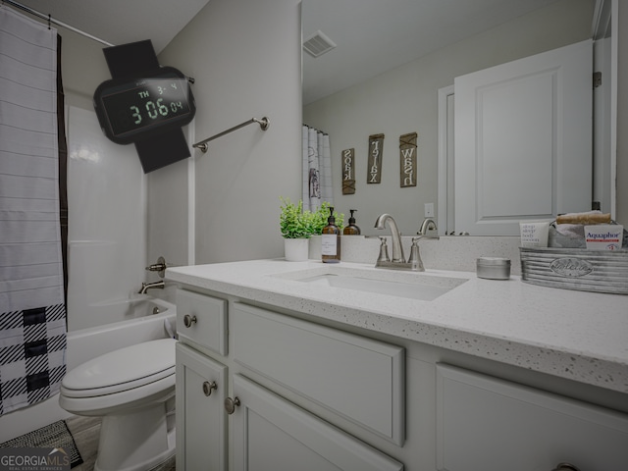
h=3 m=6 s=4
